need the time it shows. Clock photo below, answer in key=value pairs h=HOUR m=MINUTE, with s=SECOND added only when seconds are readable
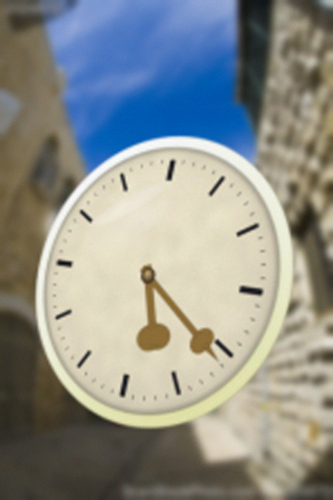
h=5 m=21
